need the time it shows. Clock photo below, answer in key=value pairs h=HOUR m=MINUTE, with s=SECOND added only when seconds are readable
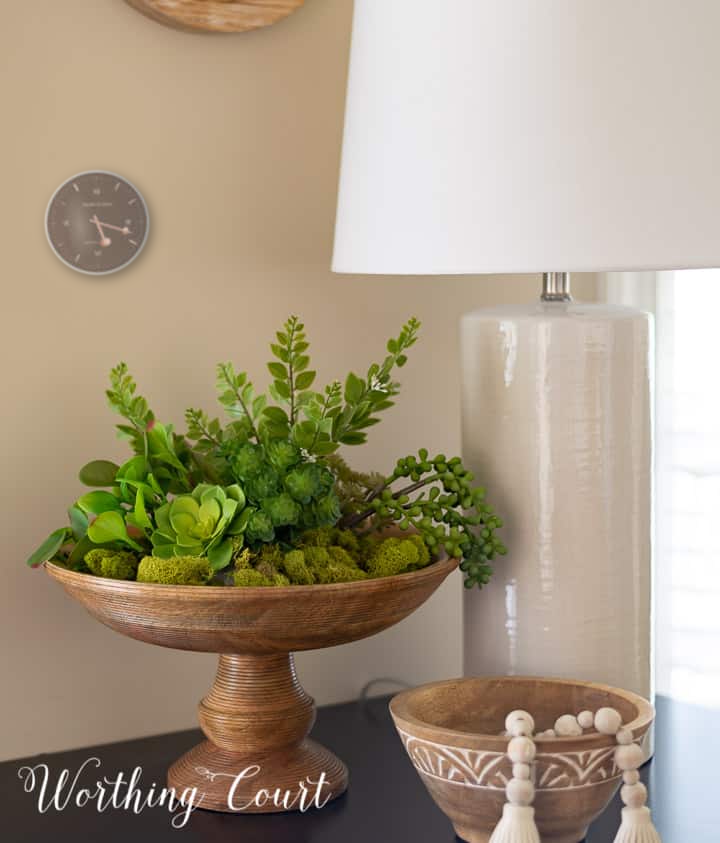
h=5 m=18
